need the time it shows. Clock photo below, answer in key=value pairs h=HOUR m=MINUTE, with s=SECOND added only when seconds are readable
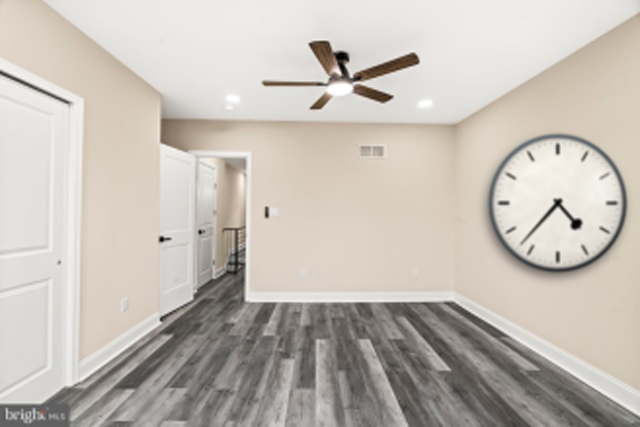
h=4 m=37
